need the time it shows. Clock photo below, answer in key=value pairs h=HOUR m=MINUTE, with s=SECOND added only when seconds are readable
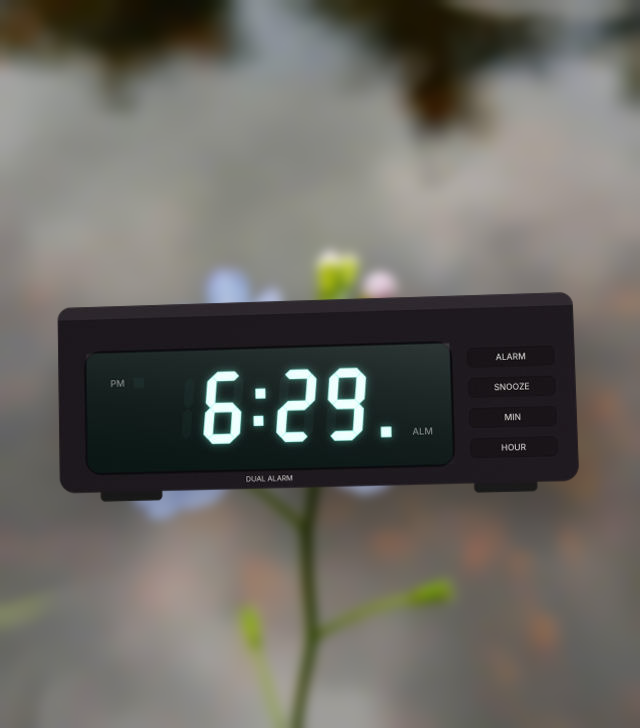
h=6 m=29
